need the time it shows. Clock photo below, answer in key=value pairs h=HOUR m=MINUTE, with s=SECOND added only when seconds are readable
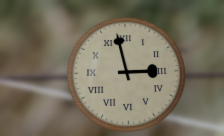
h=2 m=58
